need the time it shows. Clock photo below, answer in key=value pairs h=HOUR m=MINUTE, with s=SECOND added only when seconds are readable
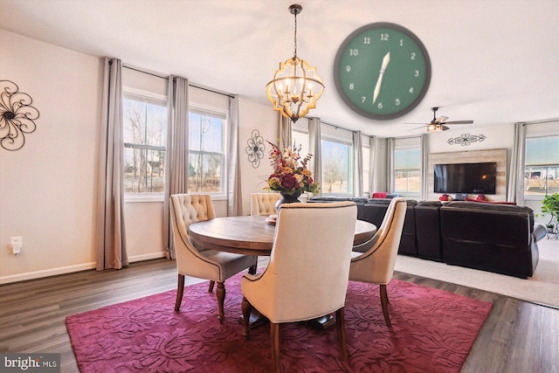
h=12 m=32
